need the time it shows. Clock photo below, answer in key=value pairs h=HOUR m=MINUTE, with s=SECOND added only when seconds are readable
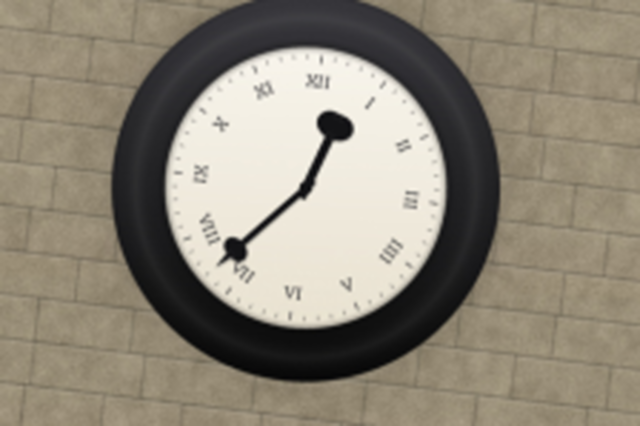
h=12 m=37
